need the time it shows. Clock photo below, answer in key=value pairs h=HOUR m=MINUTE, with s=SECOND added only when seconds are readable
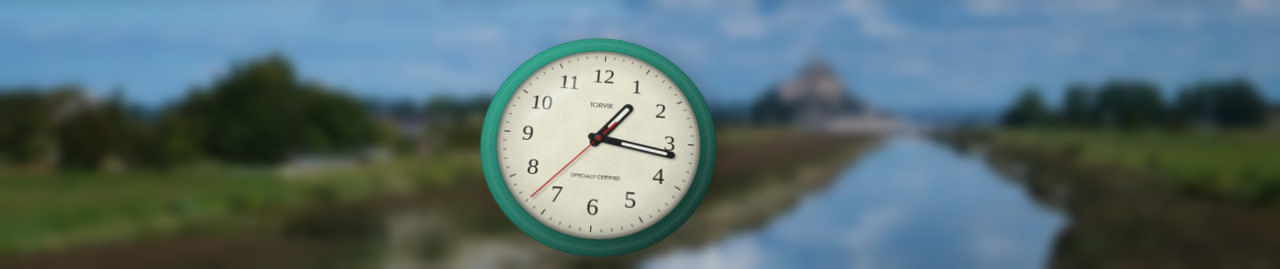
h=1 m=16 s=37
